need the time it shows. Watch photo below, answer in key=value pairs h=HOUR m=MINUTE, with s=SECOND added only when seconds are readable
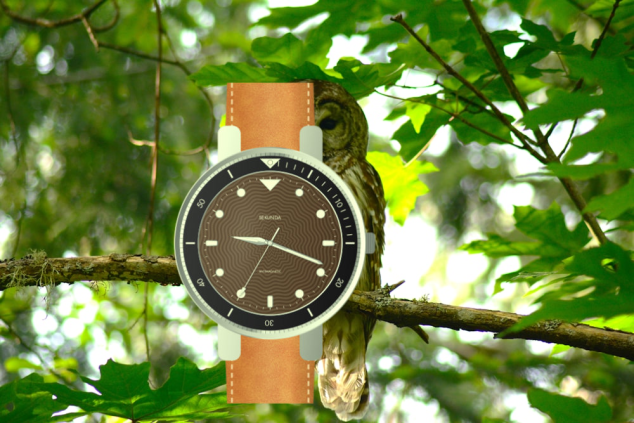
h=9 m=18 s=35
